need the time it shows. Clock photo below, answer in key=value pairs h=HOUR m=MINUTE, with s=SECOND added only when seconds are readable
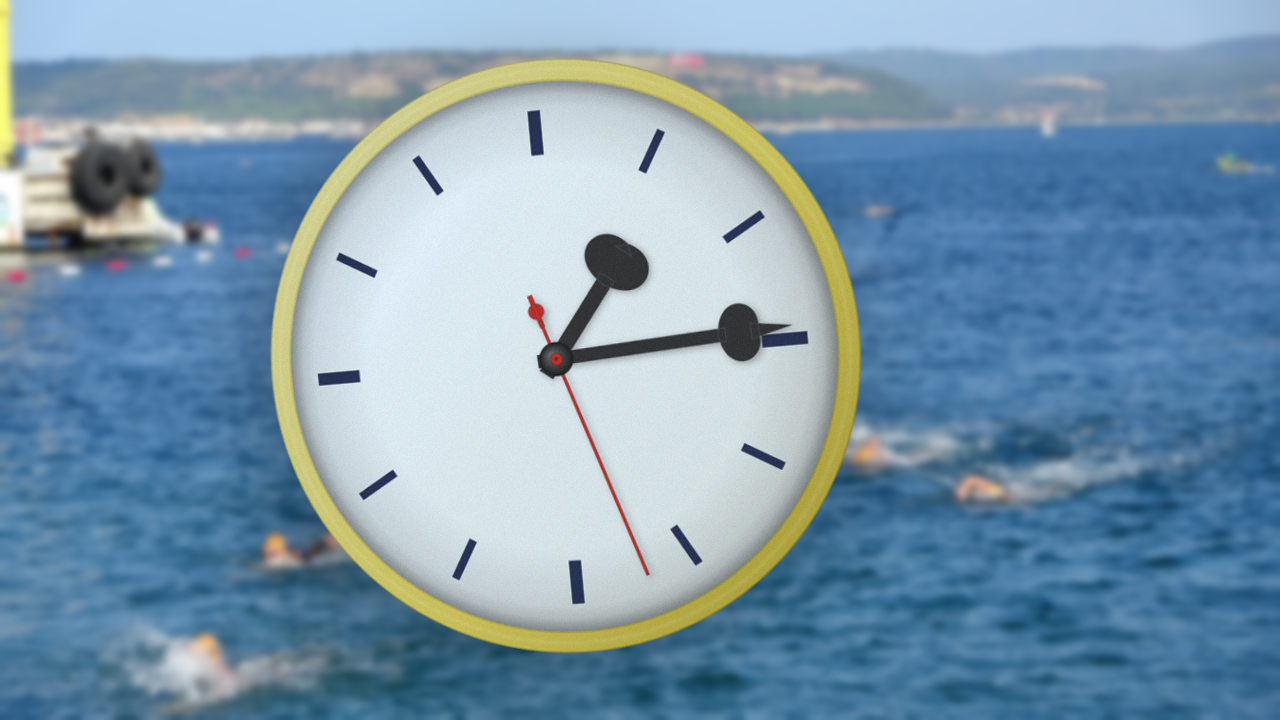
h=1 m=14 s=27
